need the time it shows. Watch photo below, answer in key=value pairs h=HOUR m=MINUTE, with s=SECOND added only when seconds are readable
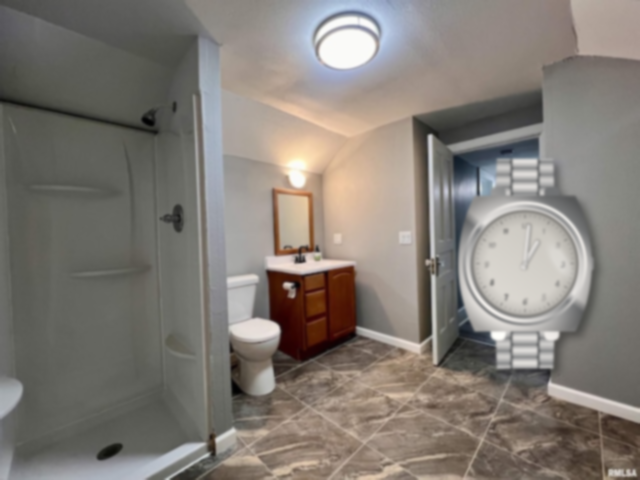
h=1 m=1
